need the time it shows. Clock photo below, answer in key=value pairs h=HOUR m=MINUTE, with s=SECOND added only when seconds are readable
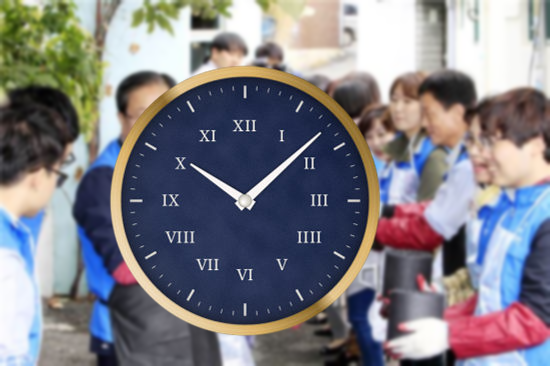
h=10 m=8
